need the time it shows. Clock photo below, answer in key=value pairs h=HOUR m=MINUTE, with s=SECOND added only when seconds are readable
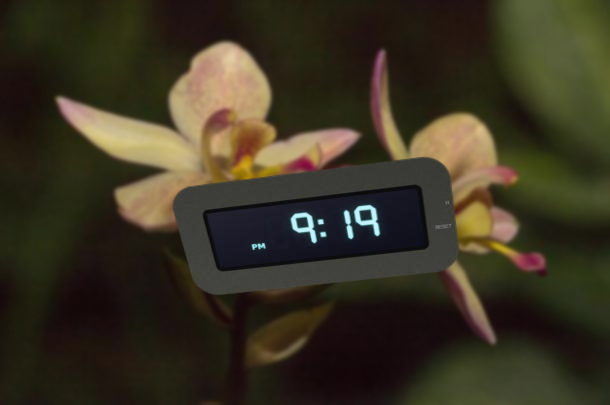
h=9 m=19
